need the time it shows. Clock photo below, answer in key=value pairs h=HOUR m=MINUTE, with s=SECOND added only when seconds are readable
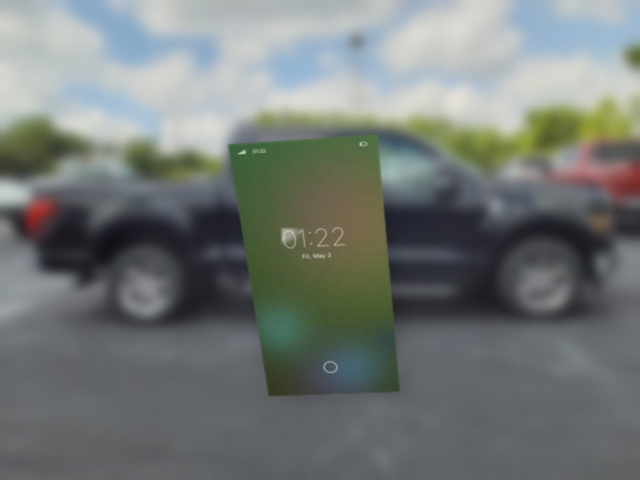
h=1 m=22
